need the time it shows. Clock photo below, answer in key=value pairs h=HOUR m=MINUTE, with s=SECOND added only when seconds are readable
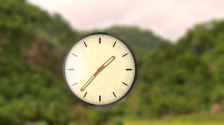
h=1 m=37
